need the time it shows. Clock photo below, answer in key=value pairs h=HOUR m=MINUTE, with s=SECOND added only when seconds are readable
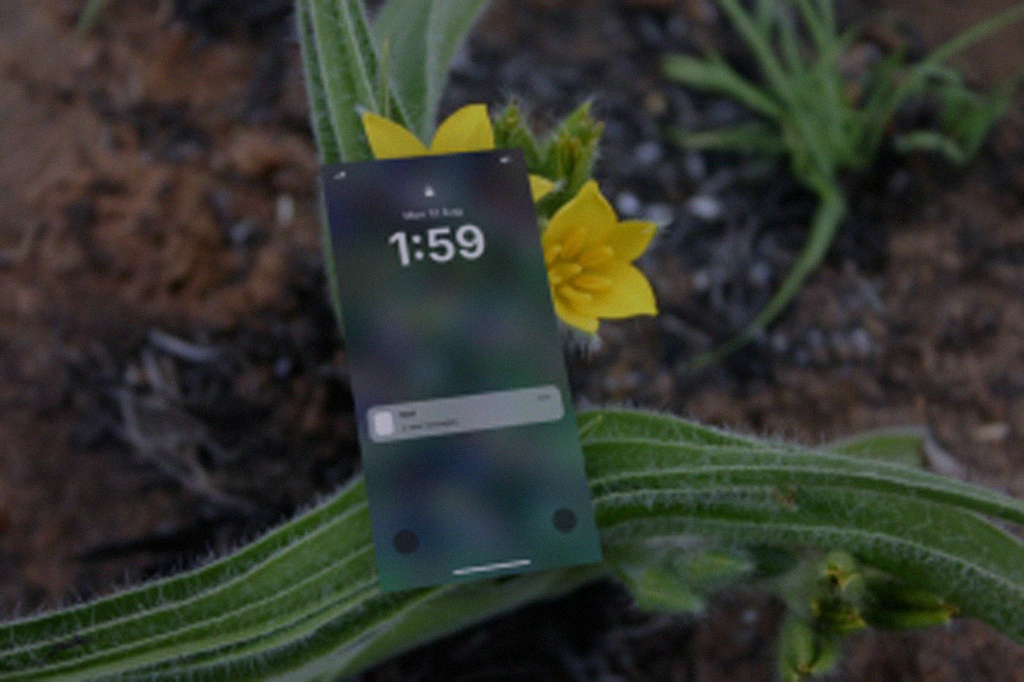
h=1 m=59
